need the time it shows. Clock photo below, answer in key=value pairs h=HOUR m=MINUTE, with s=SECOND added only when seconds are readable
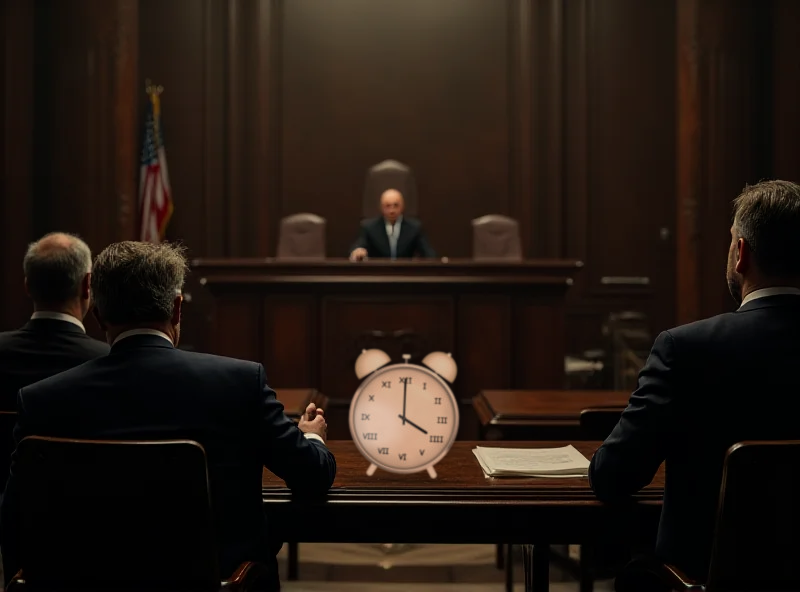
h=4 m=0
